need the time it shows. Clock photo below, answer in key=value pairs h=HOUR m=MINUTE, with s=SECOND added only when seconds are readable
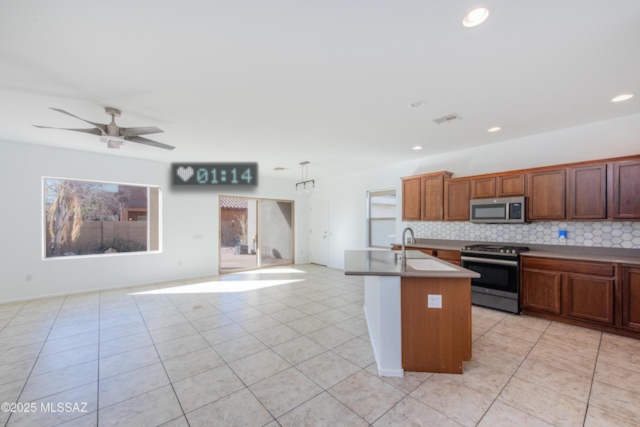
h=1 m=14
